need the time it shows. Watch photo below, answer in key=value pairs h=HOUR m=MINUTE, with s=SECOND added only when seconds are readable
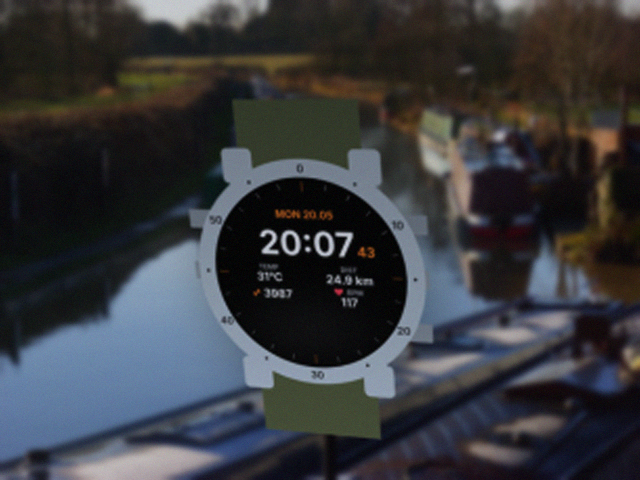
h=20 m=7
